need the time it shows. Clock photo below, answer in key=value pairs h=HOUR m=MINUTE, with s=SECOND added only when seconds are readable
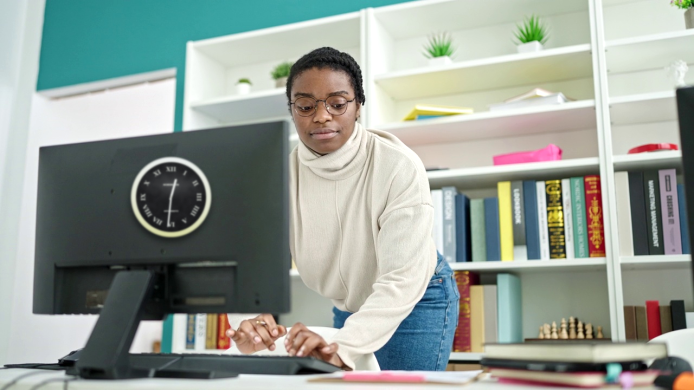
h=12 m=31
